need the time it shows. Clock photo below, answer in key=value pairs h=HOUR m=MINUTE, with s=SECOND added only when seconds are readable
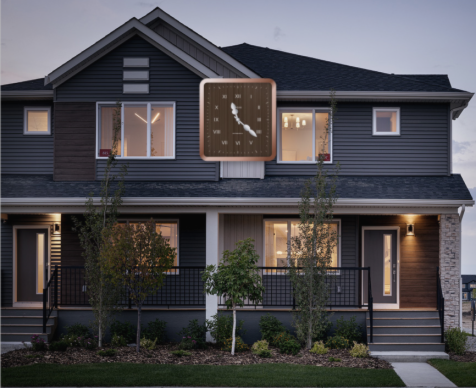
h=11 m=22
